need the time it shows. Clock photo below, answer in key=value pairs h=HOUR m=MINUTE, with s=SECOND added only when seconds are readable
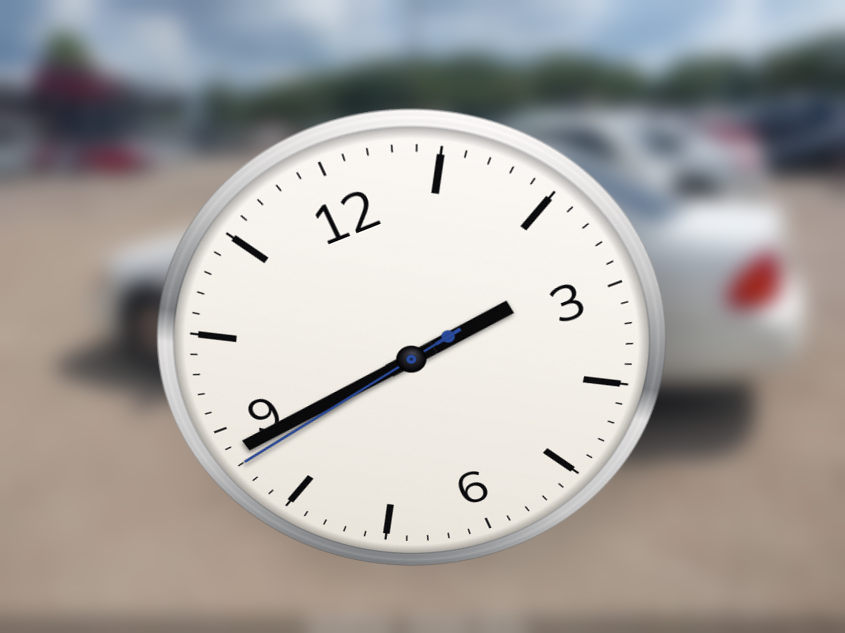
h=2 m=43 s=43
